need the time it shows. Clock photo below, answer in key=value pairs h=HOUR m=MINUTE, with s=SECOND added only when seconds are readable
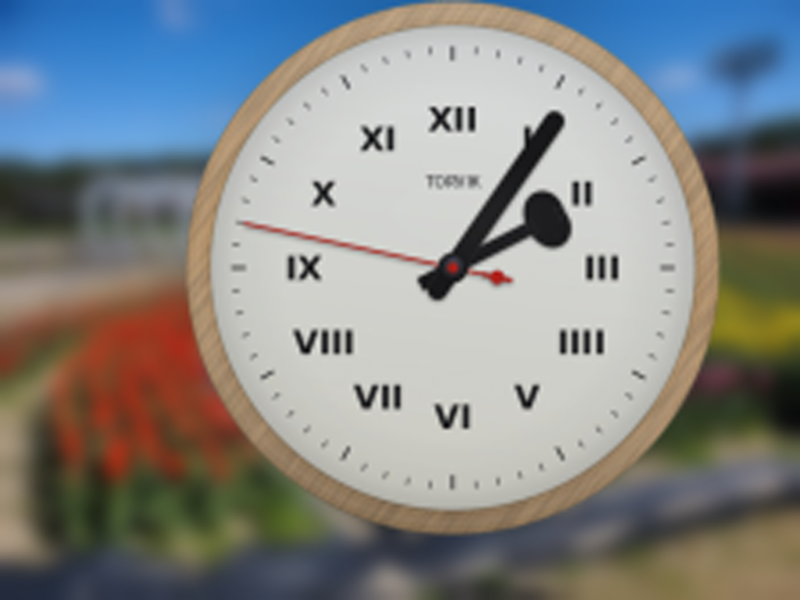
h=2 m=5 s=47
